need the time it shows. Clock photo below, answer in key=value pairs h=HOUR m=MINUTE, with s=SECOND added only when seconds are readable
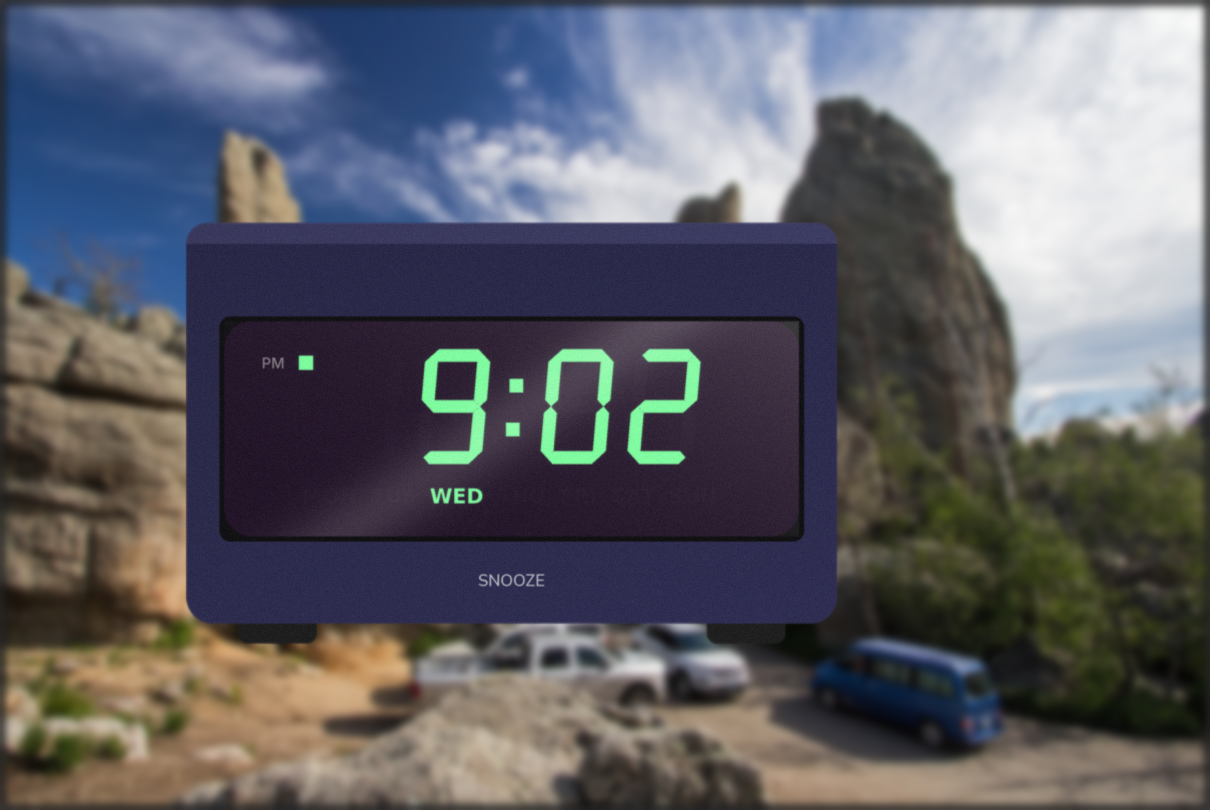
h=9 m=2
